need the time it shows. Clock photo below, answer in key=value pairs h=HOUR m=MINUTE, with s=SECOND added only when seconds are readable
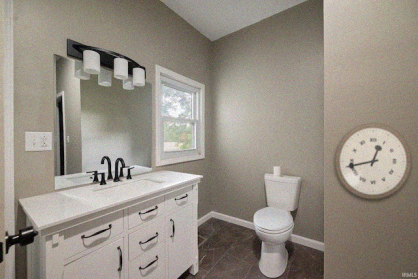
h=12 m=43
